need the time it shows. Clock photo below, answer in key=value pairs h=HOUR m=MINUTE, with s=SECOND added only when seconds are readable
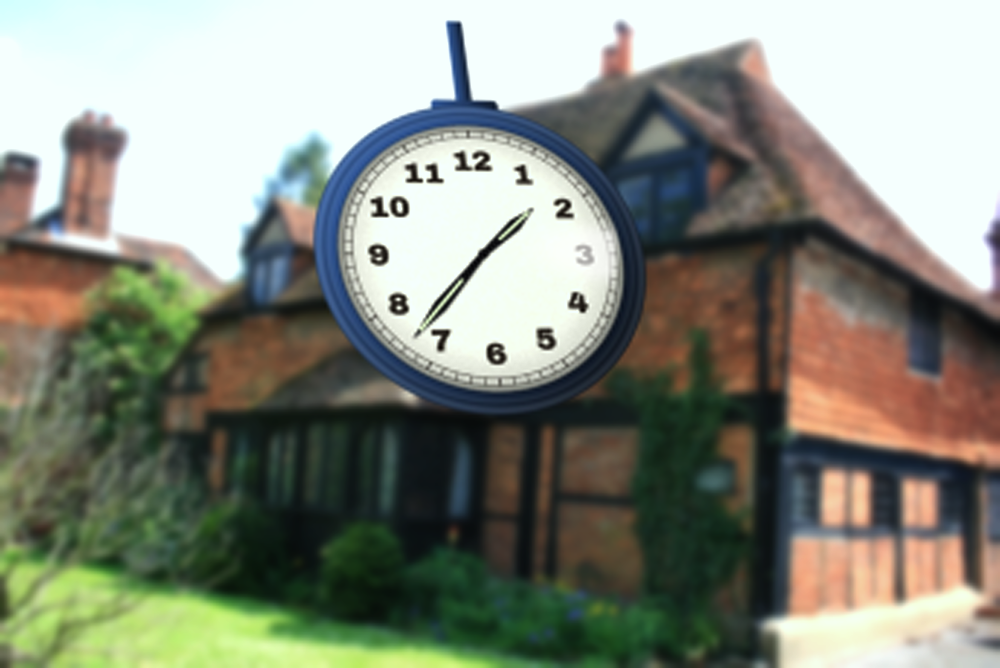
h=1 m=37
